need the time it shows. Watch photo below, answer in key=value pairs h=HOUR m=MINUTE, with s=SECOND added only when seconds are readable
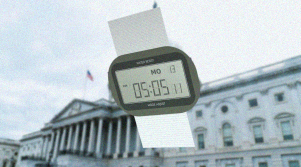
h=5 m=5 s=11
